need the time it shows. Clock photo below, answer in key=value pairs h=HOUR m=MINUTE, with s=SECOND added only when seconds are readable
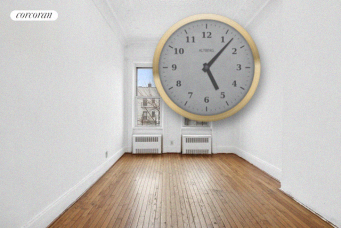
h=5 m=7
